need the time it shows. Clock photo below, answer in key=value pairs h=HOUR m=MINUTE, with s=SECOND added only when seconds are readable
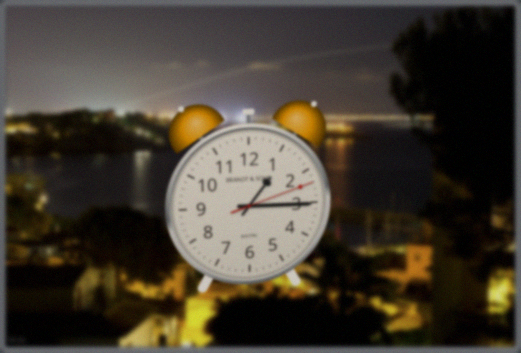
h=1 m=15 s=12
